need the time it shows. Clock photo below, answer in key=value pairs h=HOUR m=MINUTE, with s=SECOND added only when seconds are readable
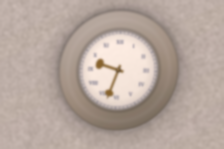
h=9 m=33
